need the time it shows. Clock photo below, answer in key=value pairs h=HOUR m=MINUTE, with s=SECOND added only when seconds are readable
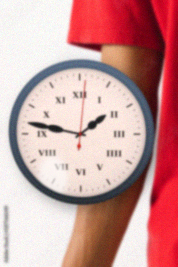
h=1 m=47 s=1
